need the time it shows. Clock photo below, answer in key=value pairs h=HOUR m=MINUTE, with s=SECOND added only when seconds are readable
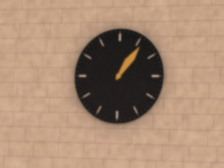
h=1 m=6
